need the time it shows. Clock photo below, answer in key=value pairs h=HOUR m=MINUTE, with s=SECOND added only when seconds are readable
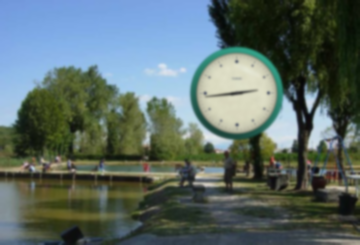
h=2 m=44
